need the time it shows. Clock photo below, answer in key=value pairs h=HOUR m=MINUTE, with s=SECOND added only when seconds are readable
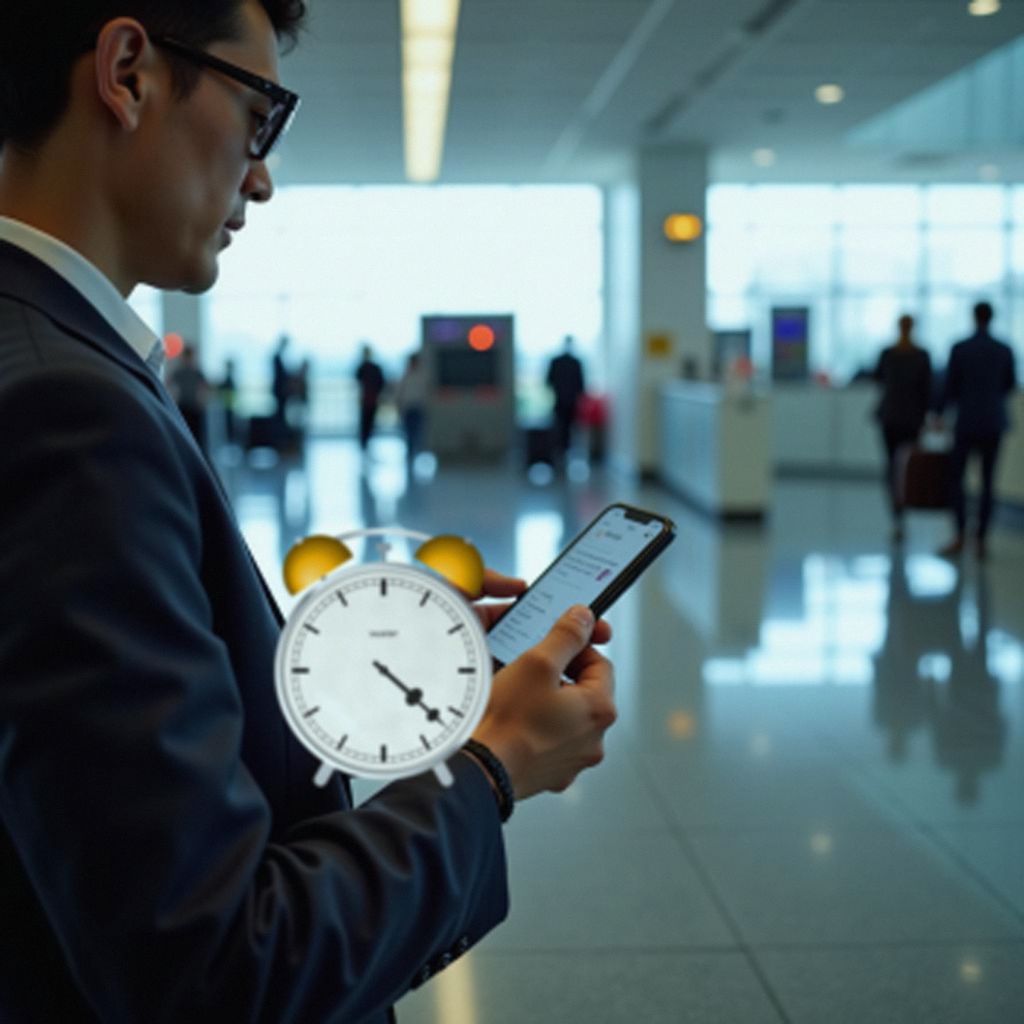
h=4 m=22
